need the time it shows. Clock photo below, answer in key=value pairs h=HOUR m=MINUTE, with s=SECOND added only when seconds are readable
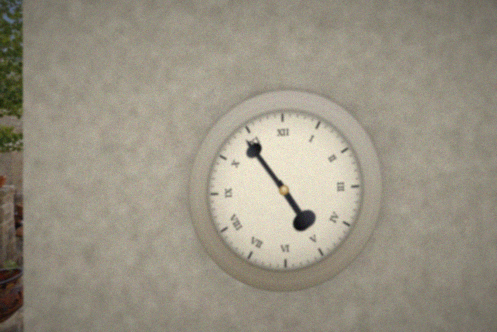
h=4 m=54
